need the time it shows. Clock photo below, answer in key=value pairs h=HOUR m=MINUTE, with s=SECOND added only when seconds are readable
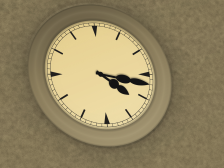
h=4 m=17
